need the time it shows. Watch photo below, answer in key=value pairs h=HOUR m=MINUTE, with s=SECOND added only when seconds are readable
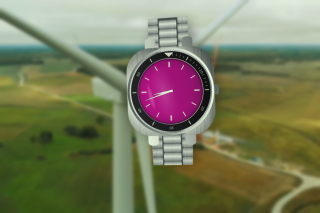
h=8 m=42
